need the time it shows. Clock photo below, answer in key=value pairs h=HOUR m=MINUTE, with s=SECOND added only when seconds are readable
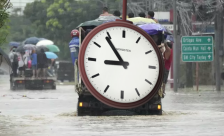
h=8 m=54
